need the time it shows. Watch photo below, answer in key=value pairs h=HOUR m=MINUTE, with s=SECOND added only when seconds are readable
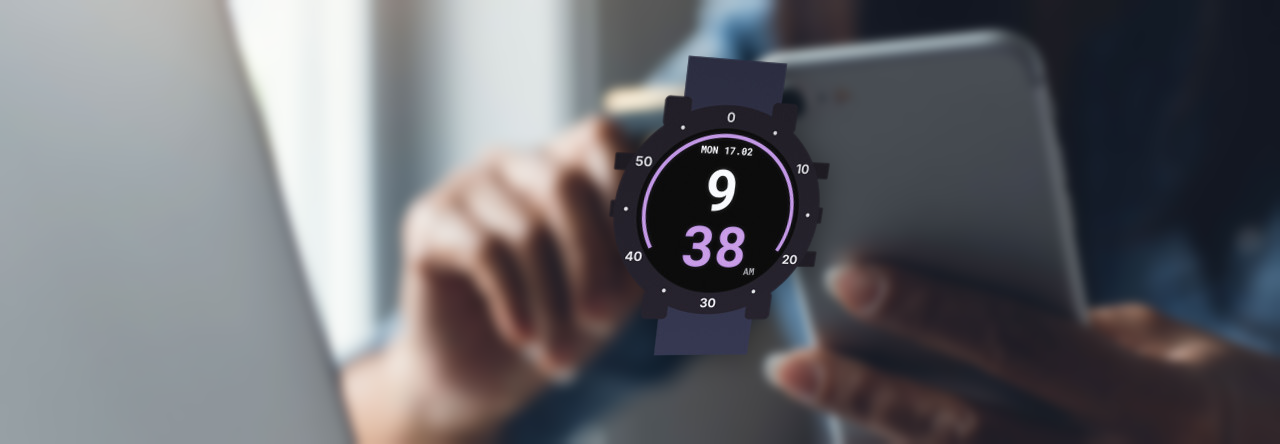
h=9 m=38
